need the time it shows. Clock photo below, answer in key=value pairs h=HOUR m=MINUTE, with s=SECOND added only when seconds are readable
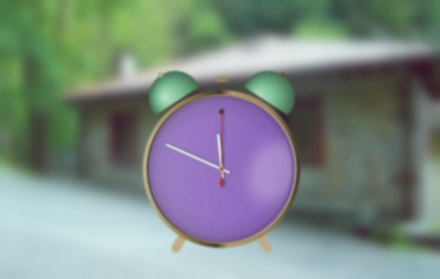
h=11 m=49 s=0
